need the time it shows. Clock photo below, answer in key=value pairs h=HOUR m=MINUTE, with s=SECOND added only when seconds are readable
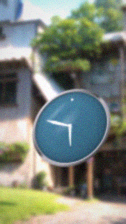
h=5 m=48
